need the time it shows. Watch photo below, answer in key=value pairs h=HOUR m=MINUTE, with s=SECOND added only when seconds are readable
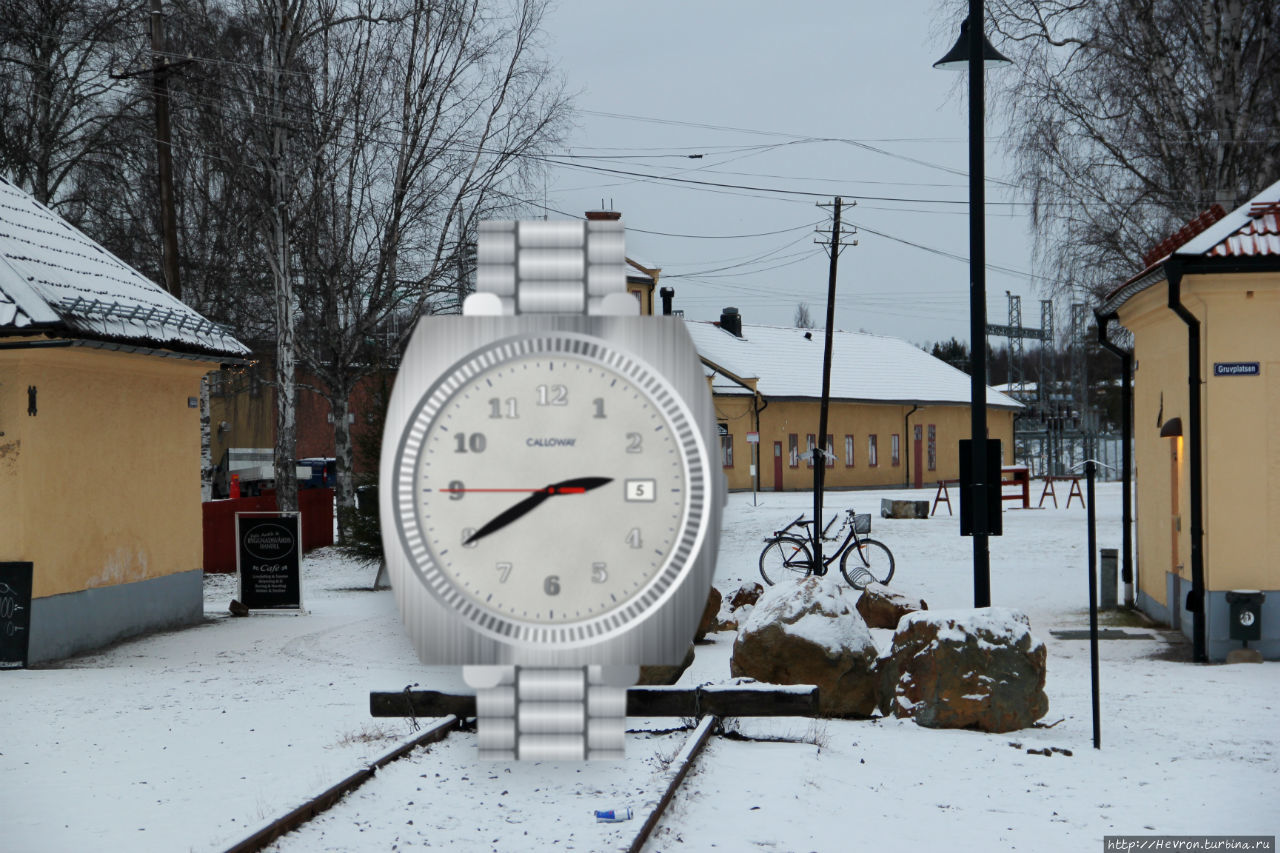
h=2 m=39 s=45
